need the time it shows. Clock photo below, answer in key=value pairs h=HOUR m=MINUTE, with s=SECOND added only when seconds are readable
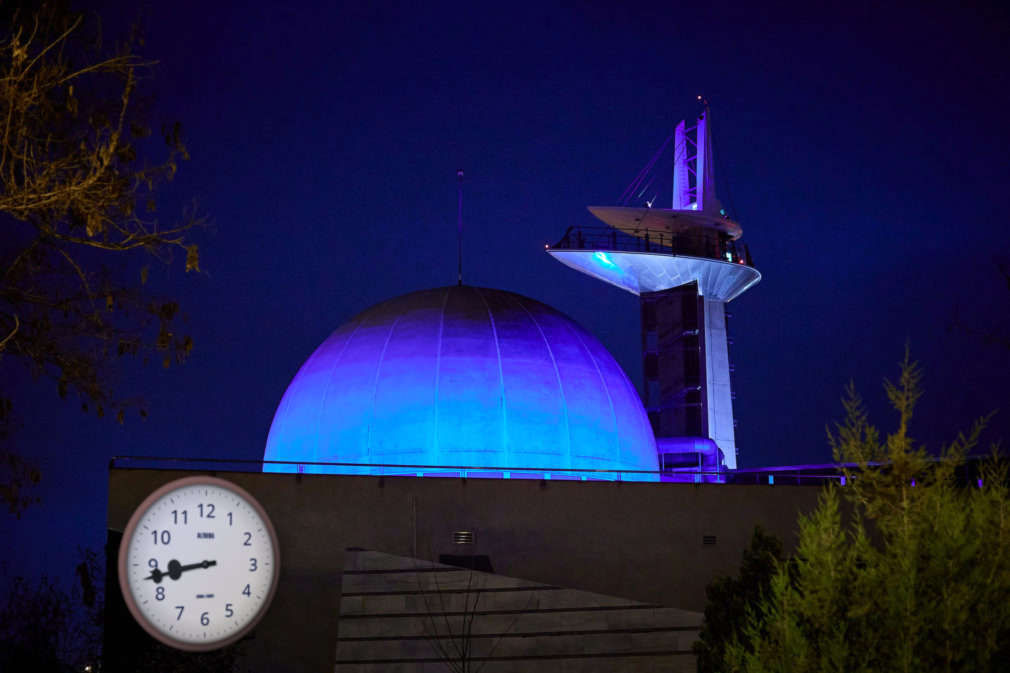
h=8 m=43
